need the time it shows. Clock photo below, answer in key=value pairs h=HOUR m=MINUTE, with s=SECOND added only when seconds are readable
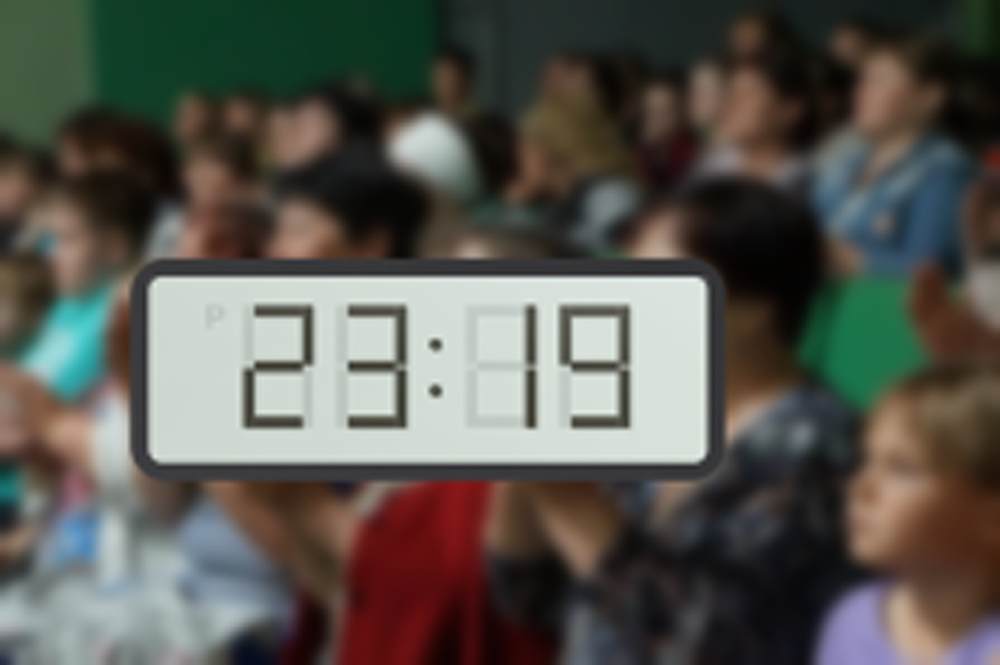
h=23 m=19
